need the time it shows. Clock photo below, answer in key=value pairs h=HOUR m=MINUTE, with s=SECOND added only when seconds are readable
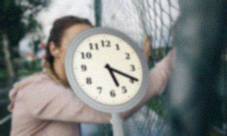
h=5 m=19
